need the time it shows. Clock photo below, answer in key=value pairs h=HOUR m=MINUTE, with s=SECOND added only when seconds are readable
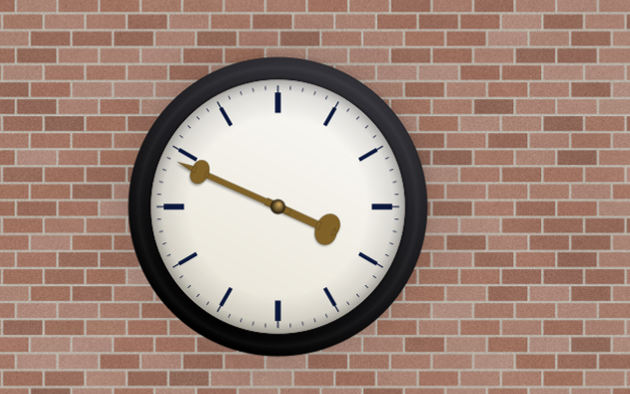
h=3 m=49
